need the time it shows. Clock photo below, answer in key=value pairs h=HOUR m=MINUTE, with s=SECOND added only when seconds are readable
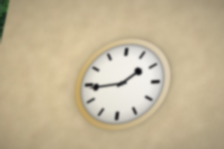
h=1 m=44
